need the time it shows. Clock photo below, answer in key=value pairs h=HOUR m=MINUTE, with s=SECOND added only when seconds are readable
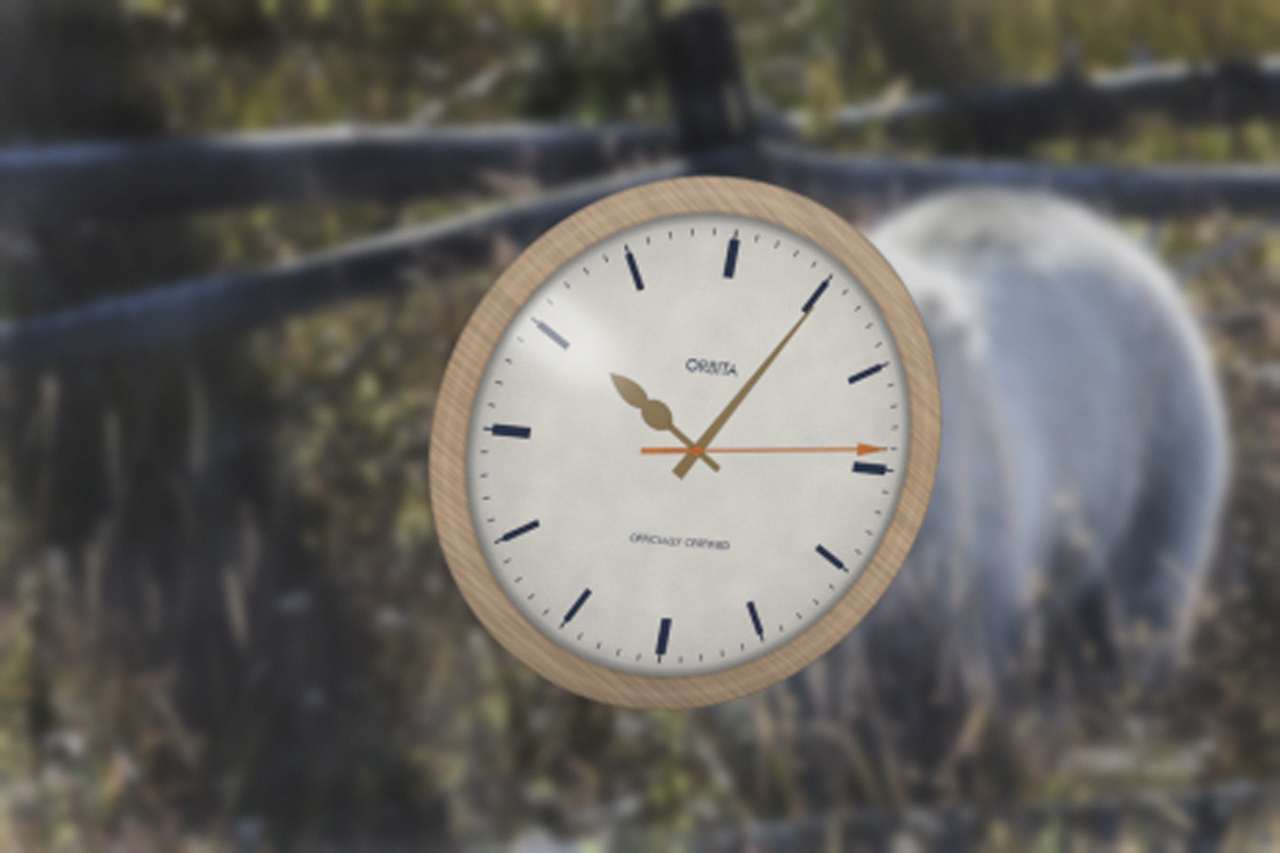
h=10 m=5 s=14
